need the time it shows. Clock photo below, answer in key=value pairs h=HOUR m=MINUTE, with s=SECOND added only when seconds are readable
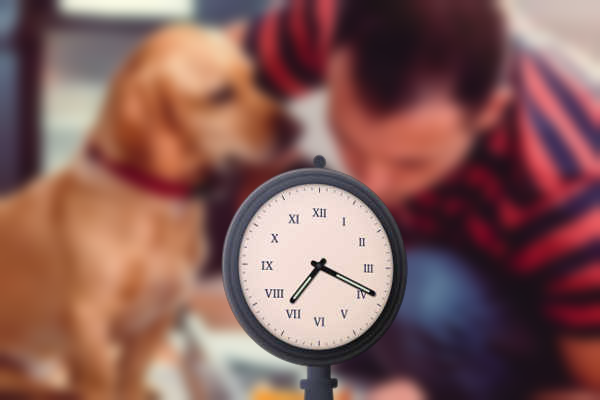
h=7 m=19
